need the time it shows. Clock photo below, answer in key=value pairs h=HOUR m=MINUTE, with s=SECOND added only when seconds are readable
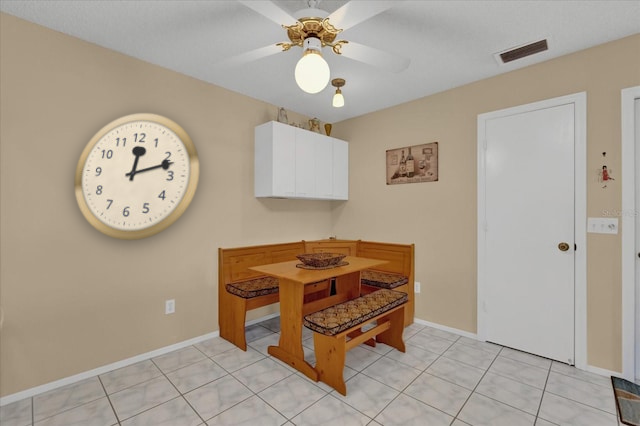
h=12 m=12
